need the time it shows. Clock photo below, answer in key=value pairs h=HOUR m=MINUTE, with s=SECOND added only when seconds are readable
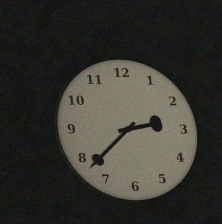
h=2 m=38
